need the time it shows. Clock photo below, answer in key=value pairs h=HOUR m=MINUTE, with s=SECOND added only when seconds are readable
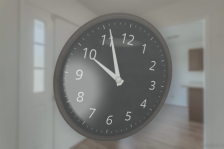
h=9 m=56
